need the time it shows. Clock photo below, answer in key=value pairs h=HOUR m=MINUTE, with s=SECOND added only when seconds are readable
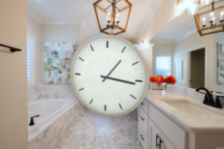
h=1 m=16
